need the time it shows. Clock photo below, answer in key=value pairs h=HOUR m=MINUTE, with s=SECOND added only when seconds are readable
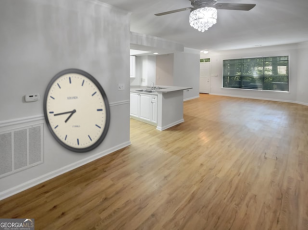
h=7 m=44
